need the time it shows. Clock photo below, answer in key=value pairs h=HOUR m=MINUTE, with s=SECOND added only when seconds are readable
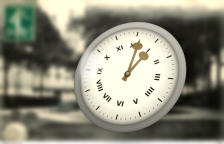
h=1 m=1
